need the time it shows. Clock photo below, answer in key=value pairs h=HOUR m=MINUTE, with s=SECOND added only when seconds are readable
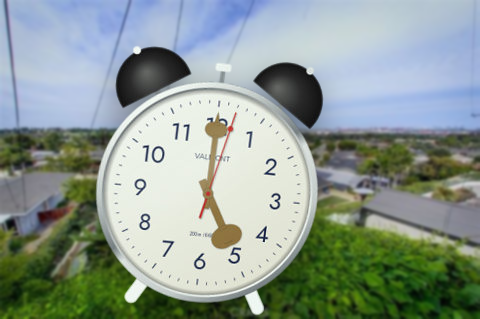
h=5 m=0 s=2
